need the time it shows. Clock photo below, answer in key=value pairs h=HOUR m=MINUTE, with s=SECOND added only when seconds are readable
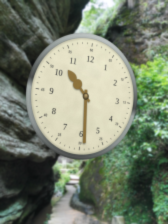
h=10 m=29
